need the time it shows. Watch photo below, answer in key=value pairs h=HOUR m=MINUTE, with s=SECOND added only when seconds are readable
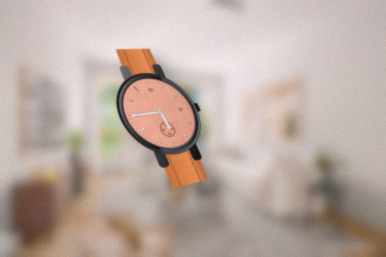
h=5 m=45
